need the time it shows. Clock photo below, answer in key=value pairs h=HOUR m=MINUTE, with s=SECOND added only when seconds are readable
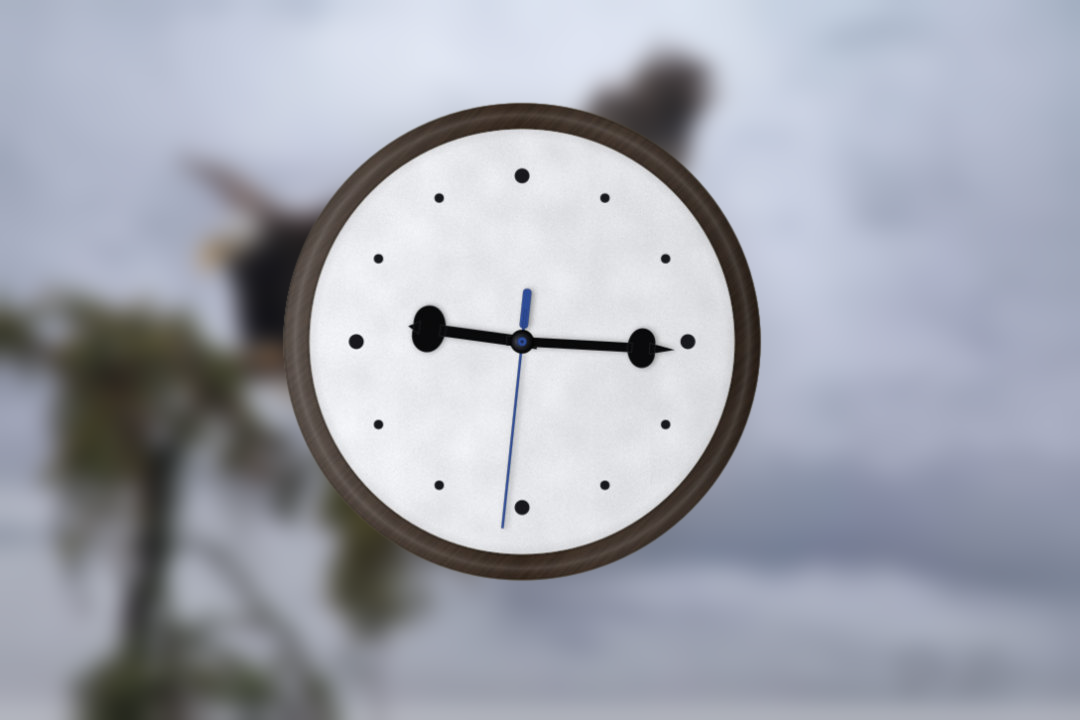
h=9 m=15 s=31
